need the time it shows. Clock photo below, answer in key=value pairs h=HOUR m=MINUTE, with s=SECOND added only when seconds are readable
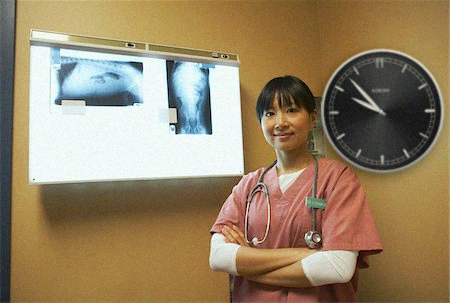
h=9 m=53
